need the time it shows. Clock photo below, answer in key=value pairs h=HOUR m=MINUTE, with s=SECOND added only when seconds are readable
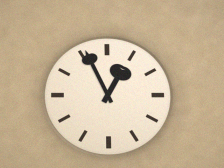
h=12 m=56
